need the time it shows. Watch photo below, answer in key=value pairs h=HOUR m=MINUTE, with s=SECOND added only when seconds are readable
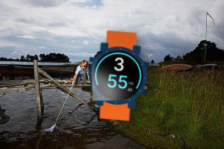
h=3 m=55
